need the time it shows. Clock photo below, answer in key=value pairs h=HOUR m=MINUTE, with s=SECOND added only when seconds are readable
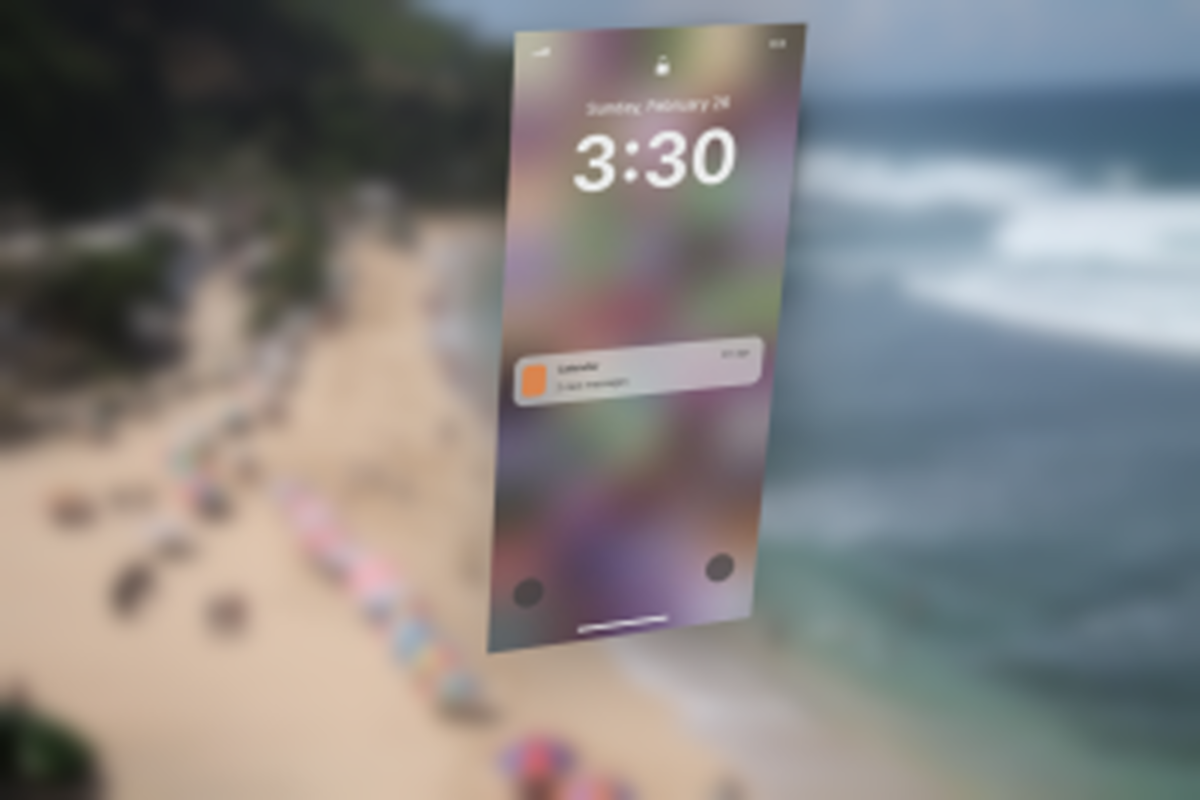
h=3 m=30
